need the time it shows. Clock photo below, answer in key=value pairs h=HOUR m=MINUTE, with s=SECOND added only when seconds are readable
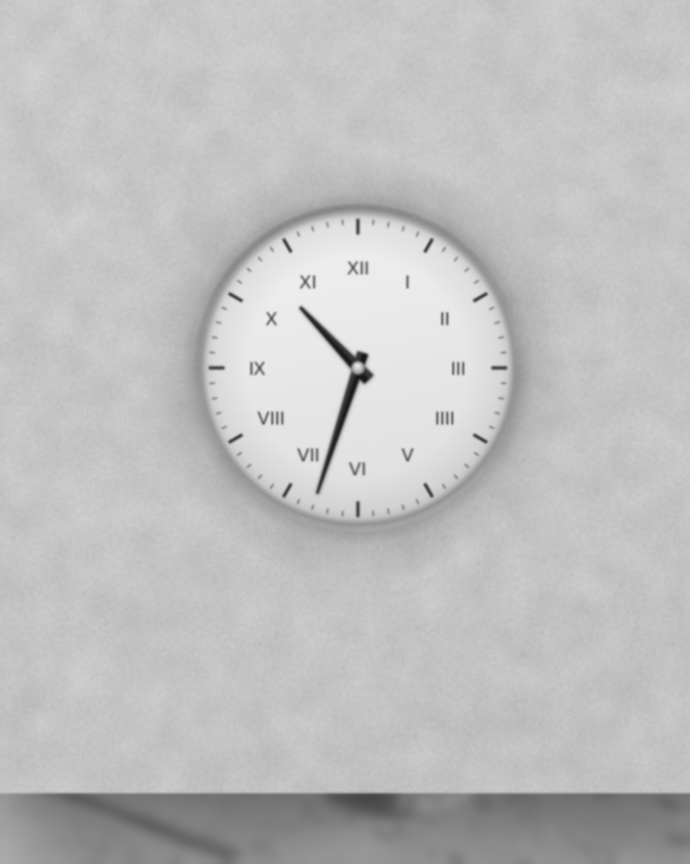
h=10 m=33
